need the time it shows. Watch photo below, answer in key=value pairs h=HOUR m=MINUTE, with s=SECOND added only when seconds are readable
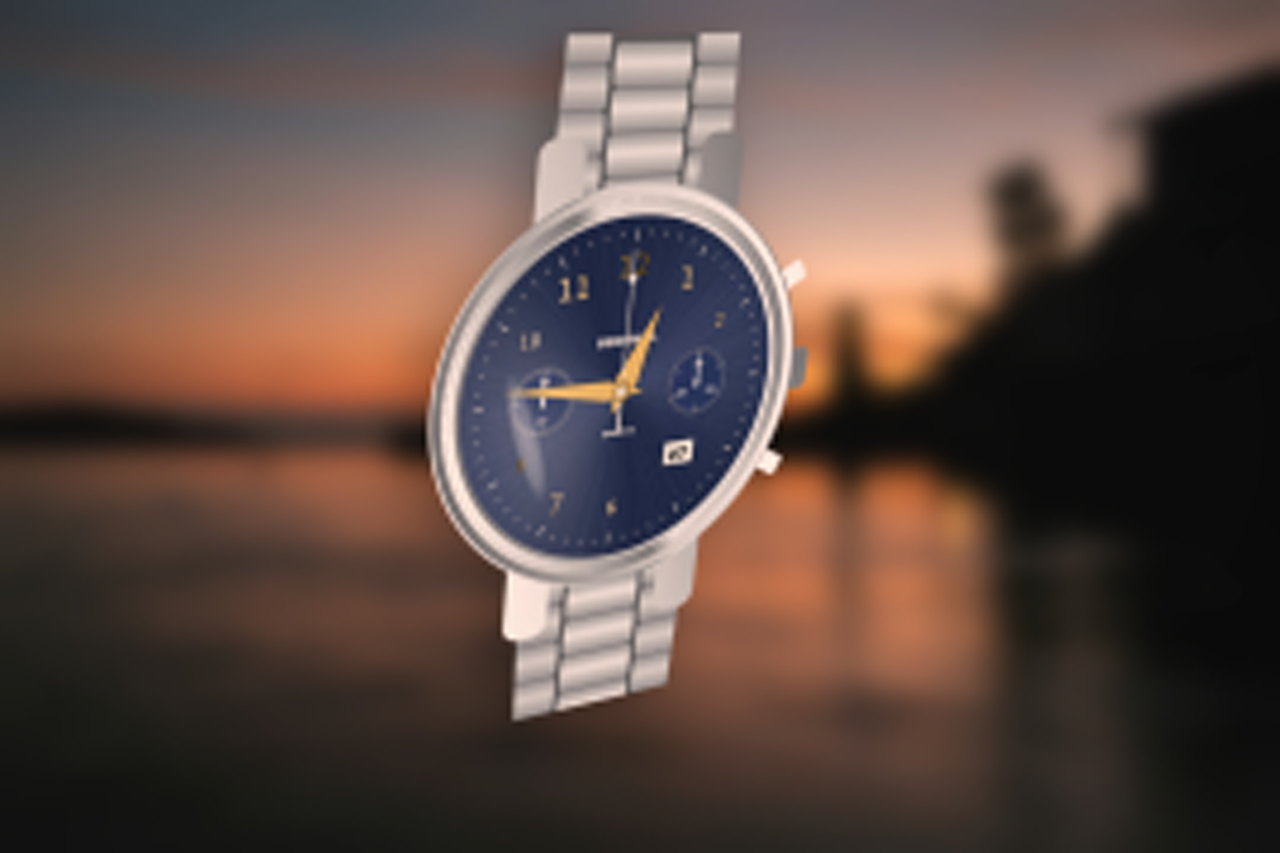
h=12 m=46
